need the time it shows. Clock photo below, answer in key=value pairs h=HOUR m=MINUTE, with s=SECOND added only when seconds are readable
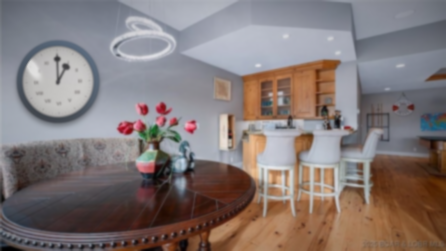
h=1 m=0
